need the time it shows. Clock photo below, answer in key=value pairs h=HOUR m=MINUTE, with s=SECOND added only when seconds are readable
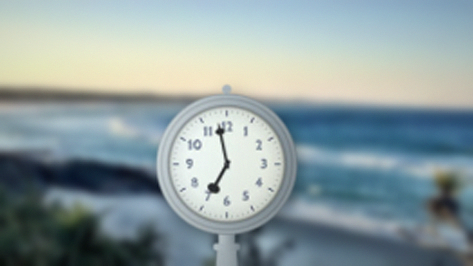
h=6 m=58
